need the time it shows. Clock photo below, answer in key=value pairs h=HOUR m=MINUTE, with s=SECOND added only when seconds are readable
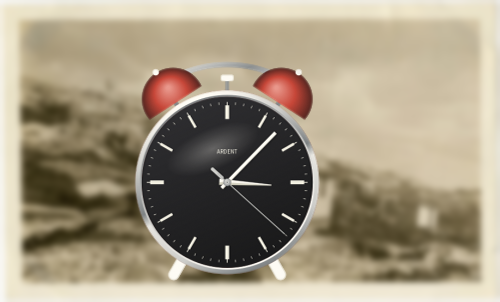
h=3 m=7 s=22
